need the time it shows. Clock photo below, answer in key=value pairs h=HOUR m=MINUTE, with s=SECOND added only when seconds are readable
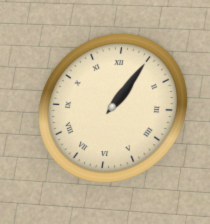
h=1 m=5
